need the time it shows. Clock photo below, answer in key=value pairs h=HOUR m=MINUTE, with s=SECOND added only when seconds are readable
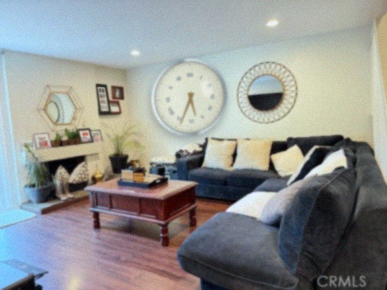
h=5 m=34
